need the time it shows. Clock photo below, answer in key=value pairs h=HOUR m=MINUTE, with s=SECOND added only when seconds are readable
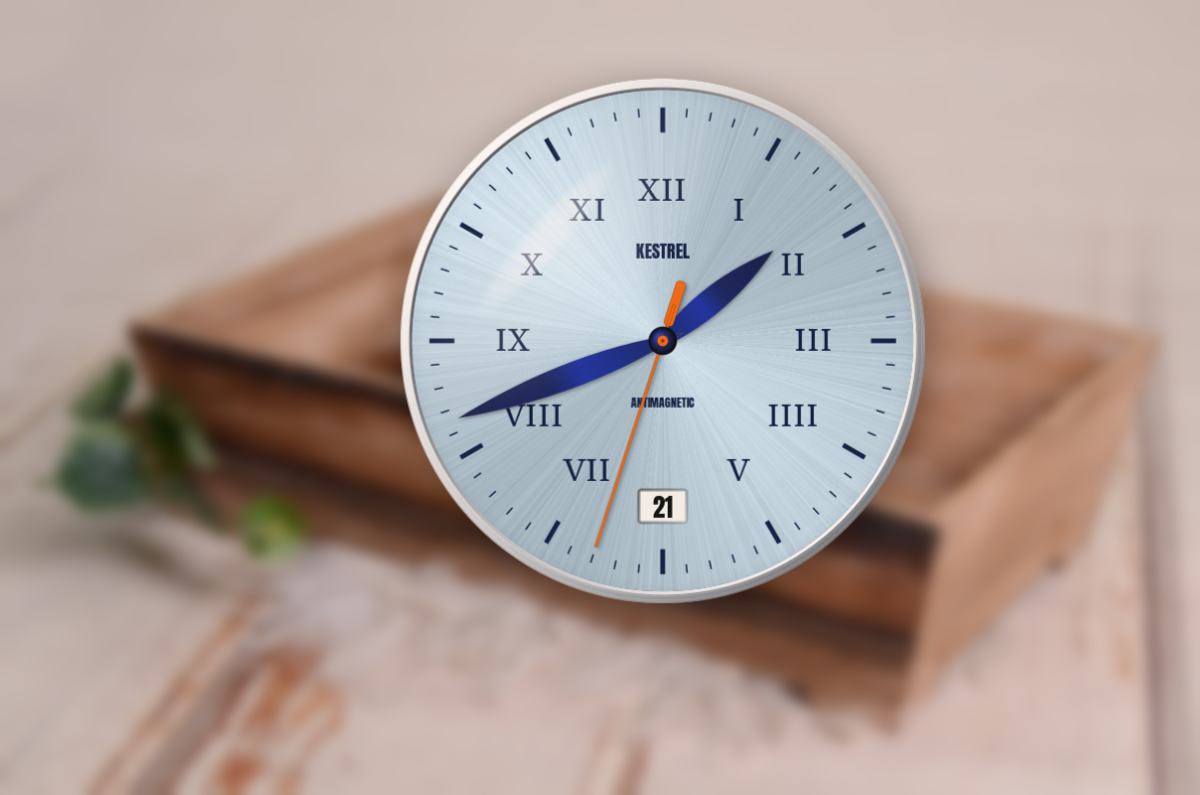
h=1 m=41 s=33
